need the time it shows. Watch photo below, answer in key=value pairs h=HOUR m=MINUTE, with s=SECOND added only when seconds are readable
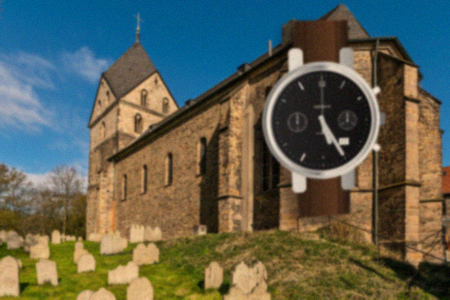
h=5 m=25
